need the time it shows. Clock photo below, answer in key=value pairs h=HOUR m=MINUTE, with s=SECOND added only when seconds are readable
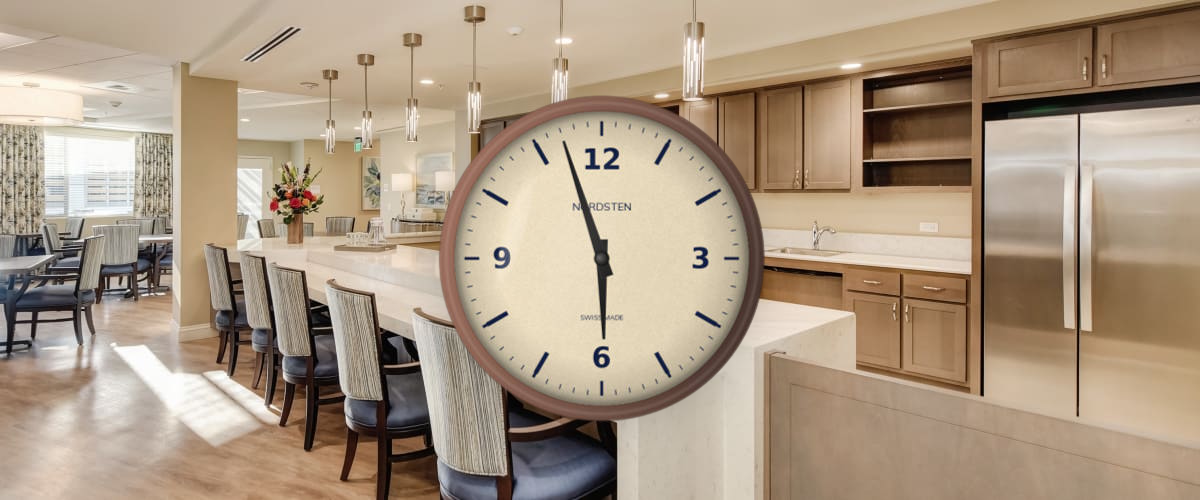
h=5 m=57
